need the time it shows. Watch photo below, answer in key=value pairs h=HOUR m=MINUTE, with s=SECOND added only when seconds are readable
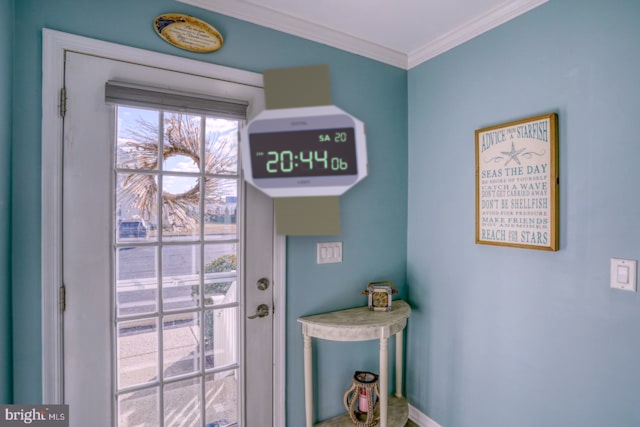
h=20 m=44 s=6
